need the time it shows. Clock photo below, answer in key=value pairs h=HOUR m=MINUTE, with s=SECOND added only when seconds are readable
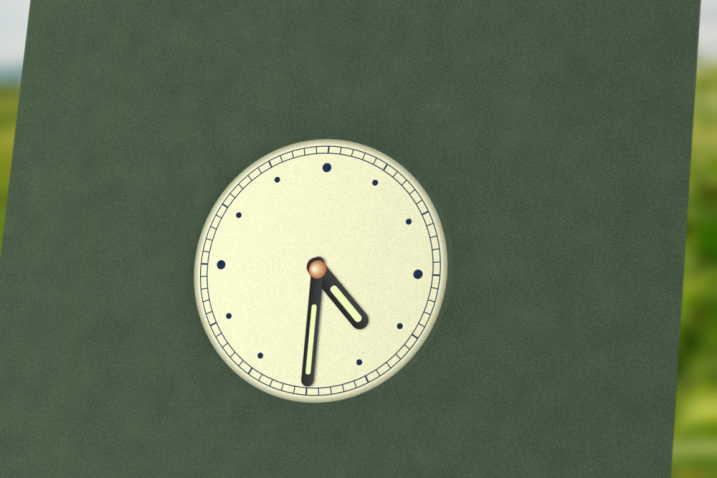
h=4 m=30
